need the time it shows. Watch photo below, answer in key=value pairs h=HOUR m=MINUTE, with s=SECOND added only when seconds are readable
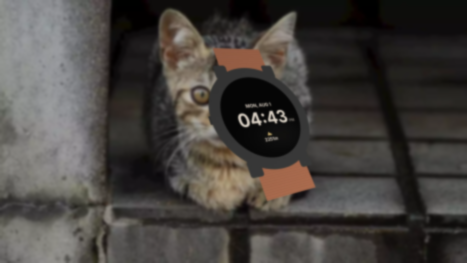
h=4 m=43
